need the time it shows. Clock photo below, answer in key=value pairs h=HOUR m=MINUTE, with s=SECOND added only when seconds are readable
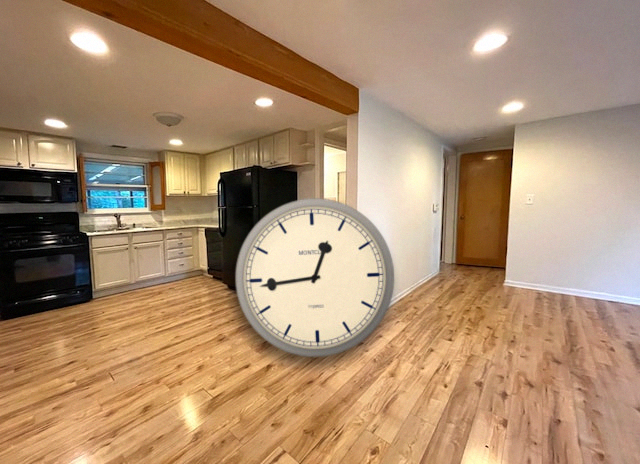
h=12 m=44
